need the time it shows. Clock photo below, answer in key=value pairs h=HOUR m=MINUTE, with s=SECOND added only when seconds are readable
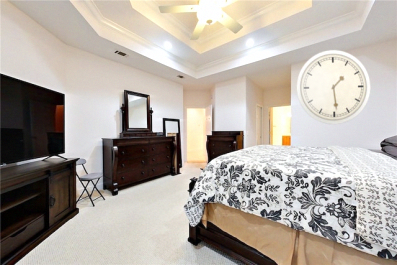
h=1 m=29
